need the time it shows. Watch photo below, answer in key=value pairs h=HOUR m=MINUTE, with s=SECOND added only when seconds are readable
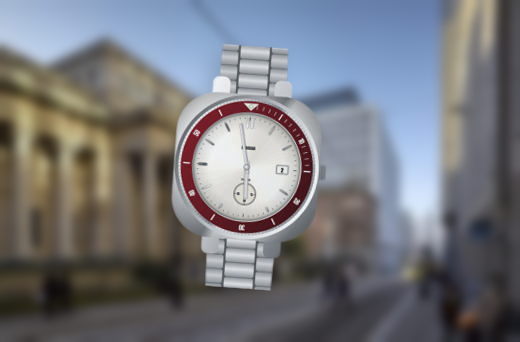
h=5 m=58
